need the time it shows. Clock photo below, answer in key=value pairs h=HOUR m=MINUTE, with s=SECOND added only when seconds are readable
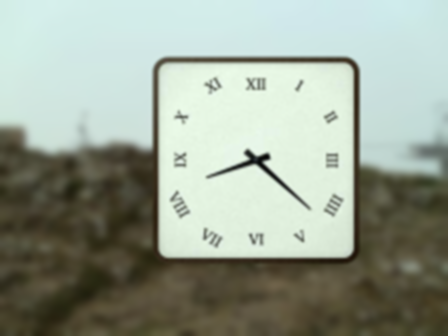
h=8 m=22
